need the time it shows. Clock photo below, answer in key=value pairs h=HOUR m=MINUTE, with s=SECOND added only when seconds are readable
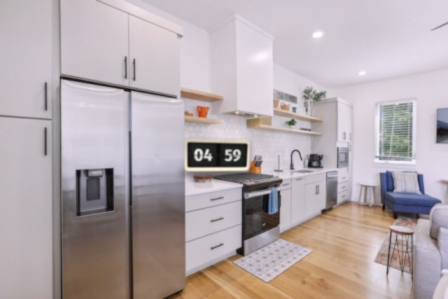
h=4 m=59
